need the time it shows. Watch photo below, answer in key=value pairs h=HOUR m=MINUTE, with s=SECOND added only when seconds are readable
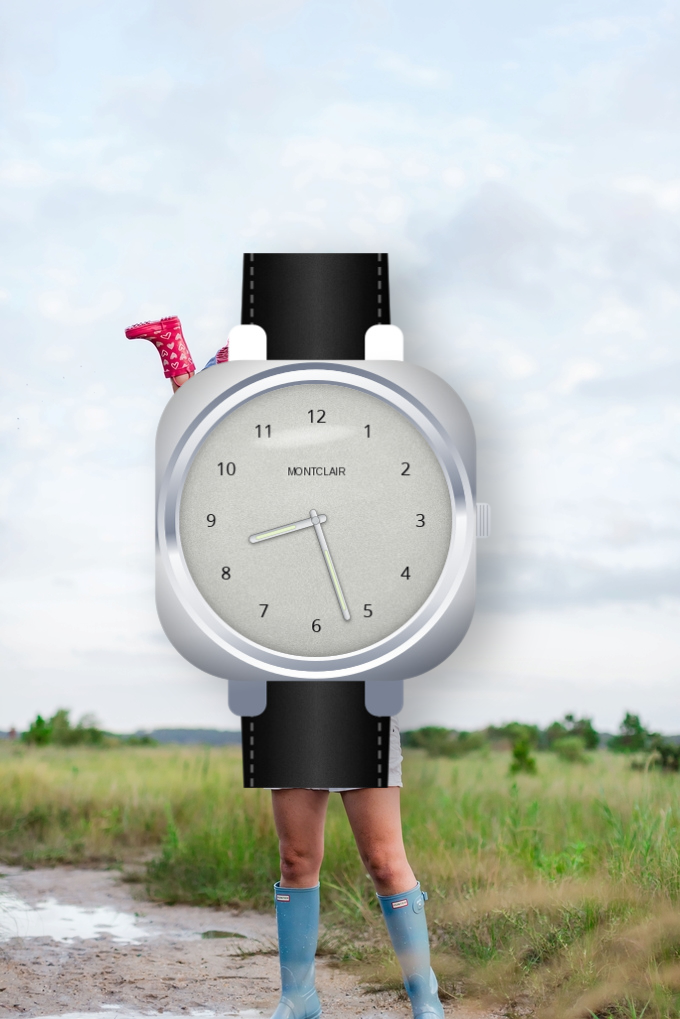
h=8 m=27
